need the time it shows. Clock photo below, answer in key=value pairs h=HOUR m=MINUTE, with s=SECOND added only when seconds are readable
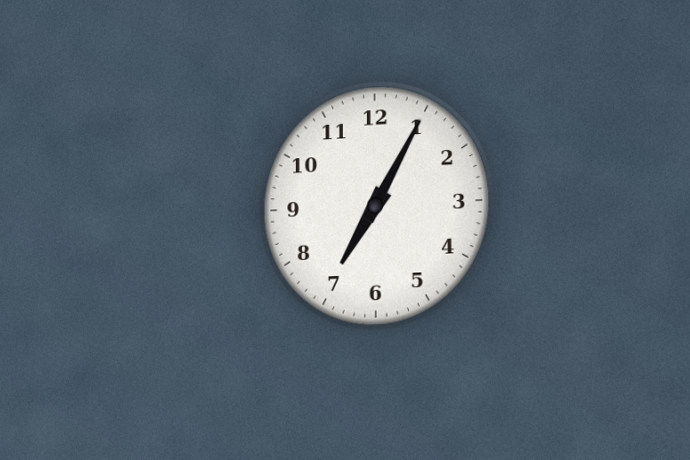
h=7 m=5
